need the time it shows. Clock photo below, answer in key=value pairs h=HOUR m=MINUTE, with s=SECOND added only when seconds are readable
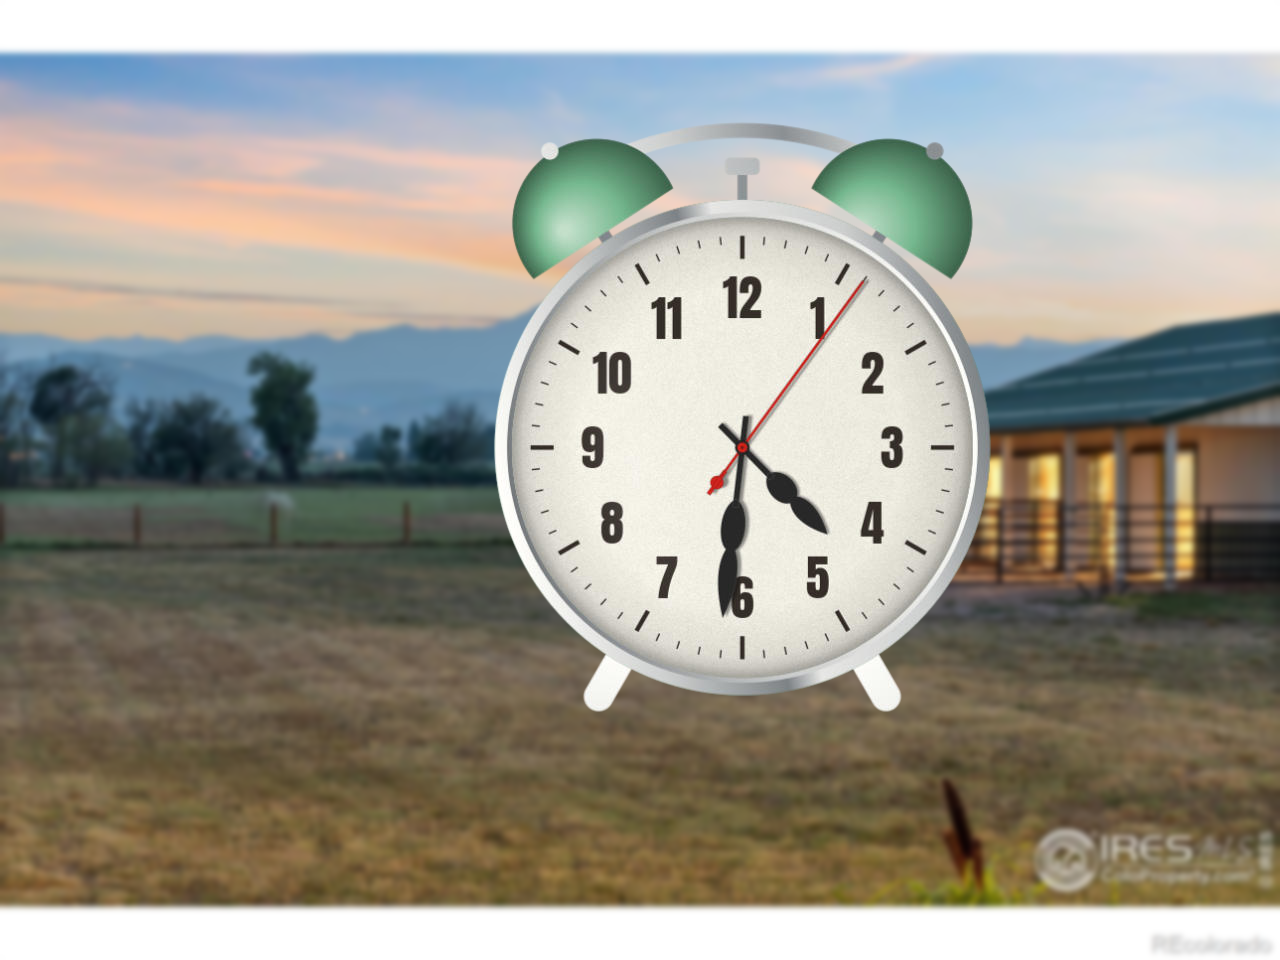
h=4 m=31 s=6
